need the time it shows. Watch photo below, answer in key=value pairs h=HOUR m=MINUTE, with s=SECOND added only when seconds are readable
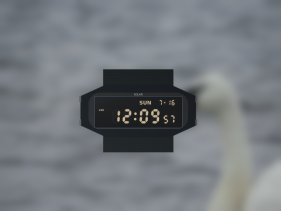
h=12 m=9 s=57
